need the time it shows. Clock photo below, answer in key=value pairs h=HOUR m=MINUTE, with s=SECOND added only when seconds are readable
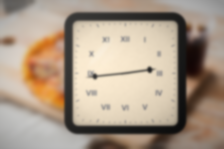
h=2 m=44
